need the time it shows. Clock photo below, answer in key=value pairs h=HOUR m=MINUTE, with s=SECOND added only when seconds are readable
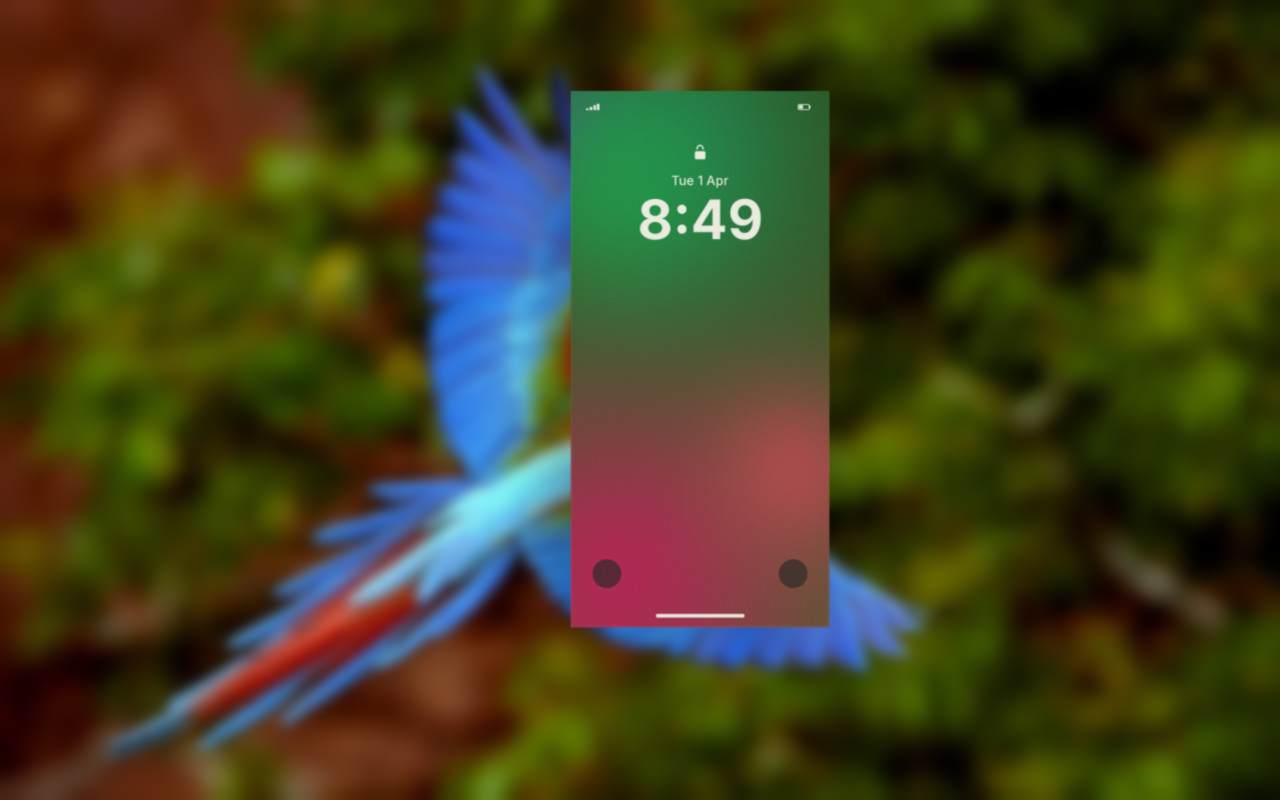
h=8 m=49
